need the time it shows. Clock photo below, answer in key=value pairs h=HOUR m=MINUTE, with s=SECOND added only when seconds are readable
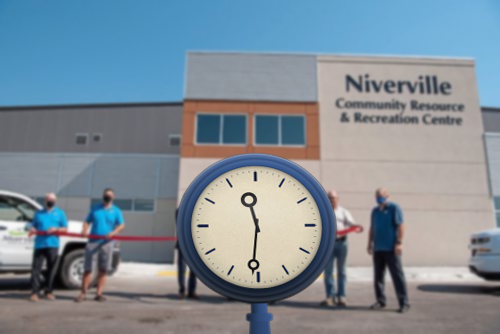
h=11 m=31
